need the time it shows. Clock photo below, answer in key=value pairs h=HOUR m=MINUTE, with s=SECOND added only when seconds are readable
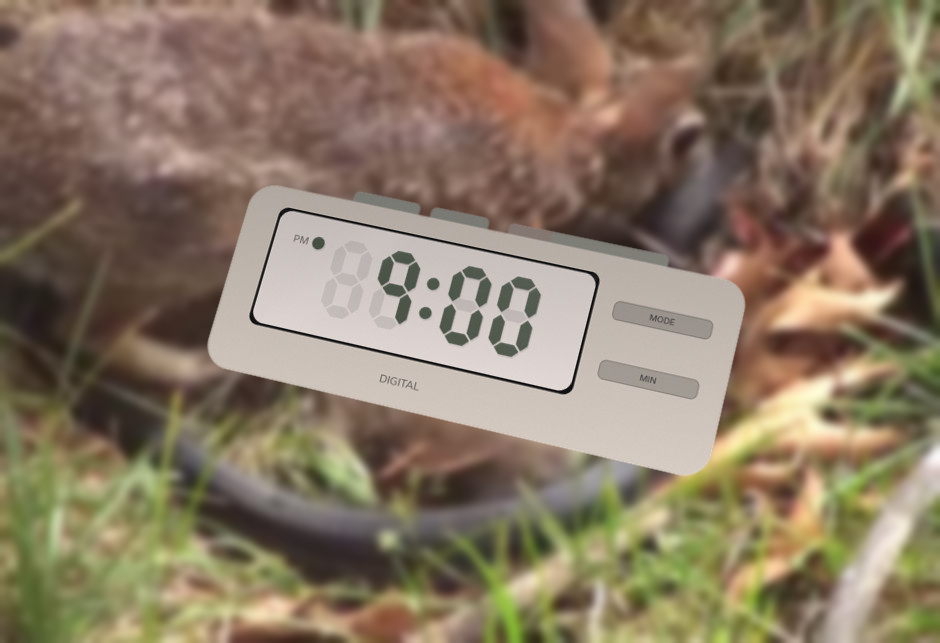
h=9 m=0
